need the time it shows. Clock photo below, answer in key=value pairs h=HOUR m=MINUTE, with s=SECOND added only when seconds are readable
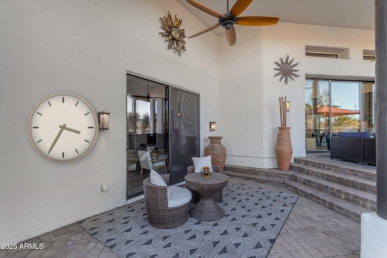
h=3 m=35
